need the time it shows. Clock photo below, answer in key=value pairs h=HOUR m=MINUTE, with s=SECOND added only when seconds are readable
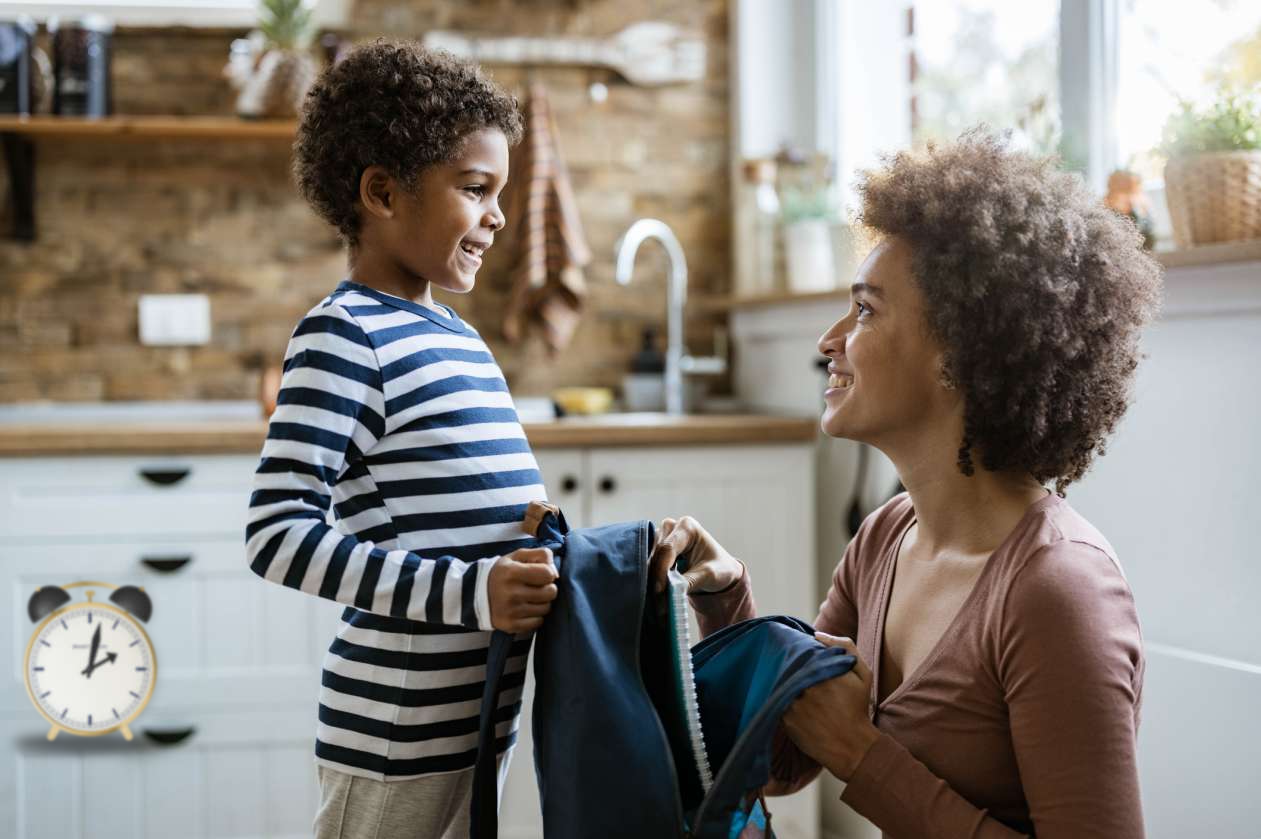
h=2 m=2
